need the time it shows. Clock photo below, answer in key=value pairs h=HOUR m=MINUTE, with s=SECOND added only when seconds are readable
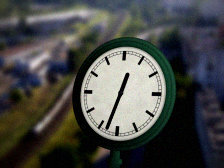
h=12 m=33
